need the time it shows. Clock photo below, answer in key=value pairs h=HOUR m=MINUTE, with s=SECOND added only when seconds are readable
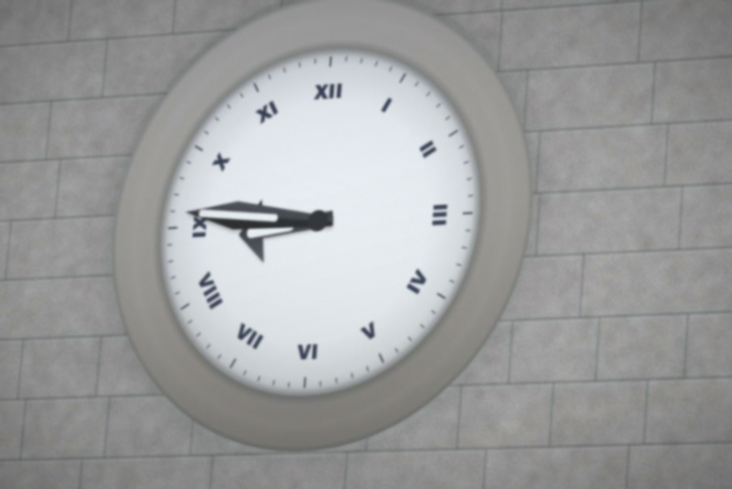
h=8 m=46
